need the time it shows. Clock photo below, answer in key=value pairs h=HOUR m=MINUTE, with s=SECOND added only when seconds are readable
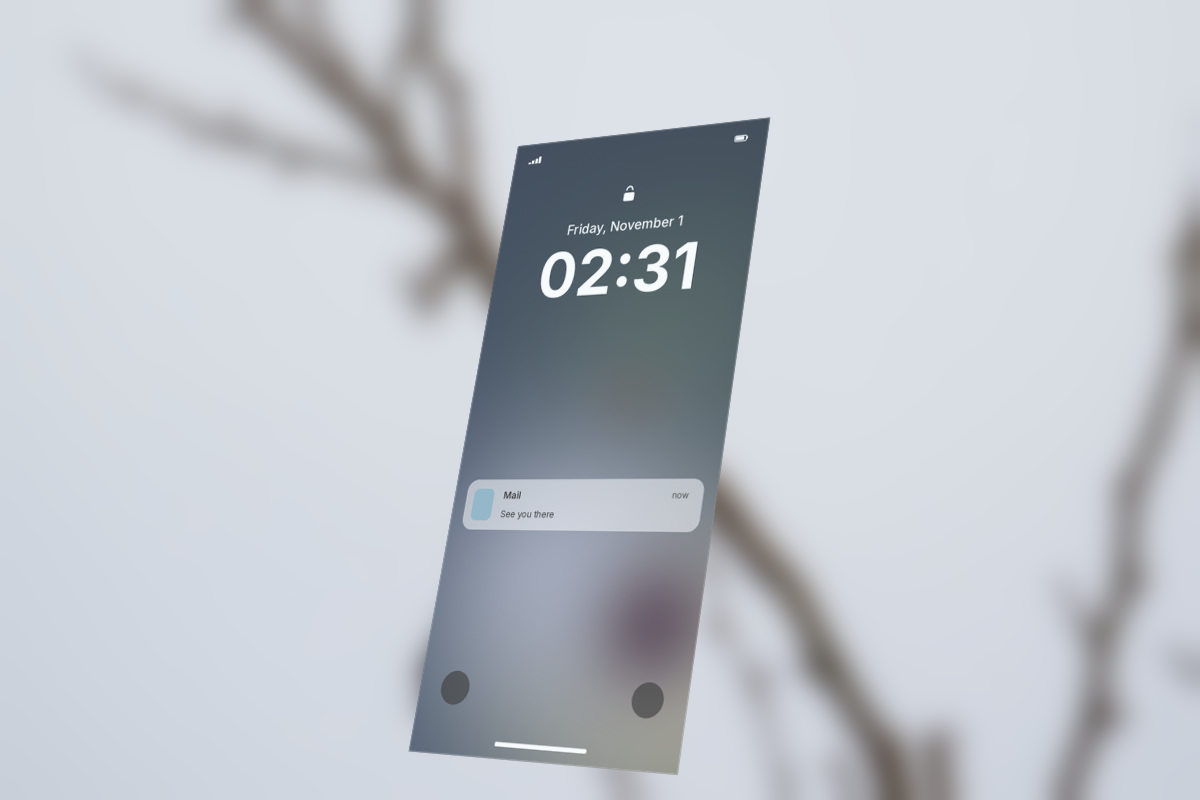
h=2 m=31
